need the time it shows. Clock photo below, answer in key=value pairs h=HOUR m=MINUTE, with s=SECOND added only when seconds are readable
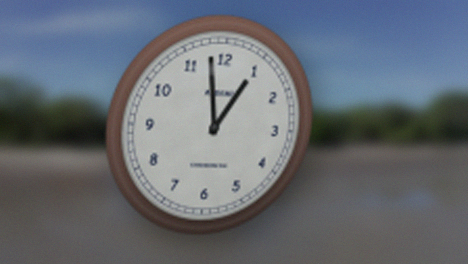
h=12 m=58
